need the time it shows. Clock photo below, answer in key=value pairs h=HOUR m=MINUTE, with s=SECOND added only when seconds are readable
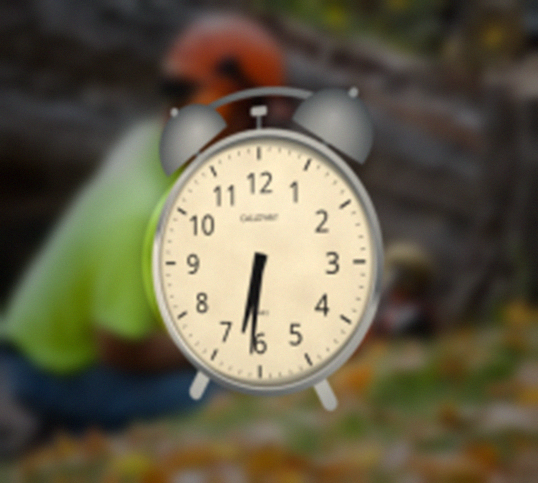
h=6 m=31
